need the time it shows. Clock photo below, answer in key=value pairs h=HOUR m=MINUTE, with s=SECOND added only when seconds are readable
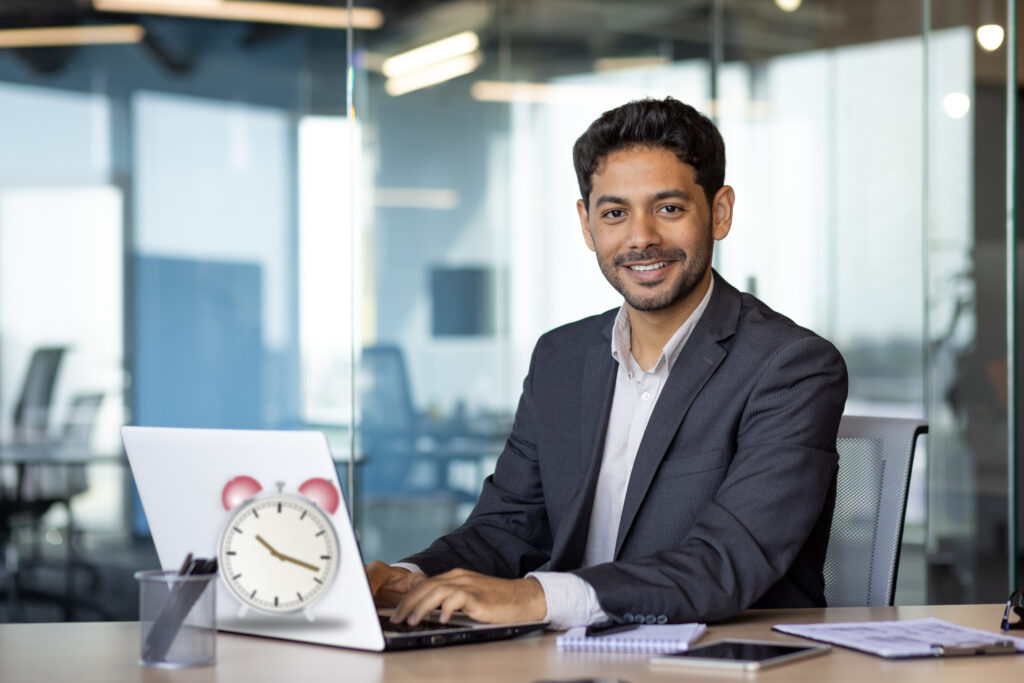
h=10 m=18
